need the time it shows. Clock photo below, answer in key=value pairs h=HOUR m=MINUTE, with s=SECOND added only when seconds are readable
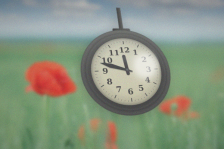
h=11 m=48
